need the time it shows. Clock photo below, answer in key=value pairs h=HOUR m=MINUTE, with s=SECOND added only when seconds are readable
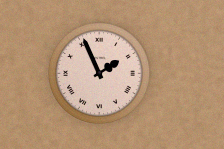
h=1 m=56
